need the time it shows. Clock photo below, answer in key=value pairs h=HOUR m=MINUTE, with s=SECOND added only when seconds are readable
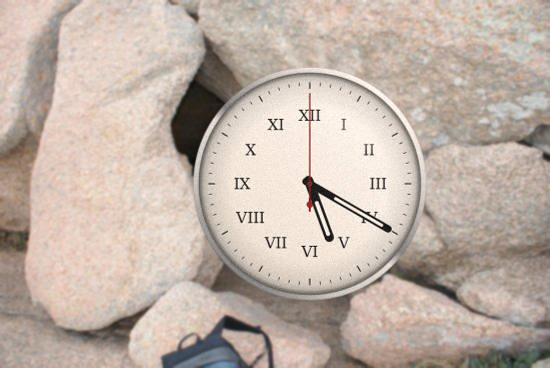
h=5 m=20 s=0
